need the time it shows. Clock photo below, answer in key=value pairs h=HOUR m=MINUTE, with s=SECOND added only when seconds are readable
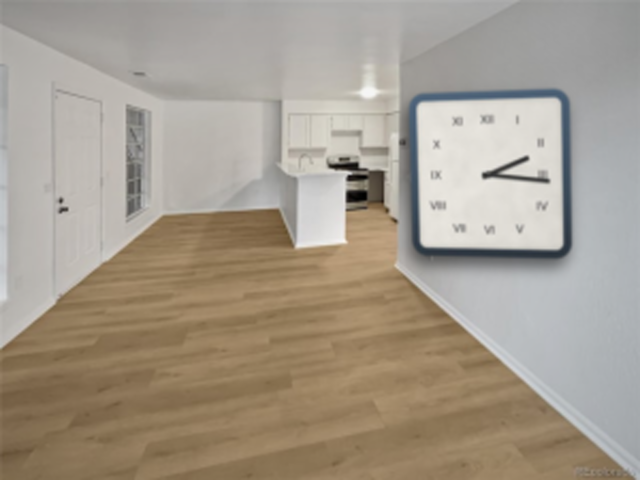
h=2 m=16
